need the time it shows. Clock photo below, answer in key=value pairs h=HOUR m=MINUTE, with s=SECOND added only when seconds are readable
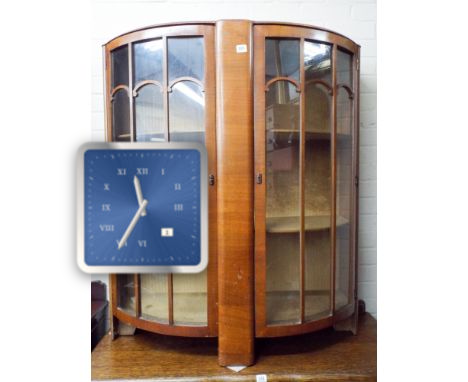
h=11 m=35
